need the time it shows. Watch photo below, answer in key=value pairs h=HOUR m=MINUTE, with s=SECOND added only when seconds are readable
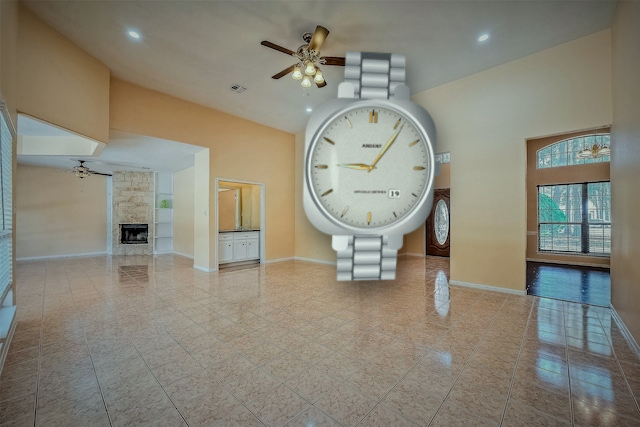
h=9 m=6
